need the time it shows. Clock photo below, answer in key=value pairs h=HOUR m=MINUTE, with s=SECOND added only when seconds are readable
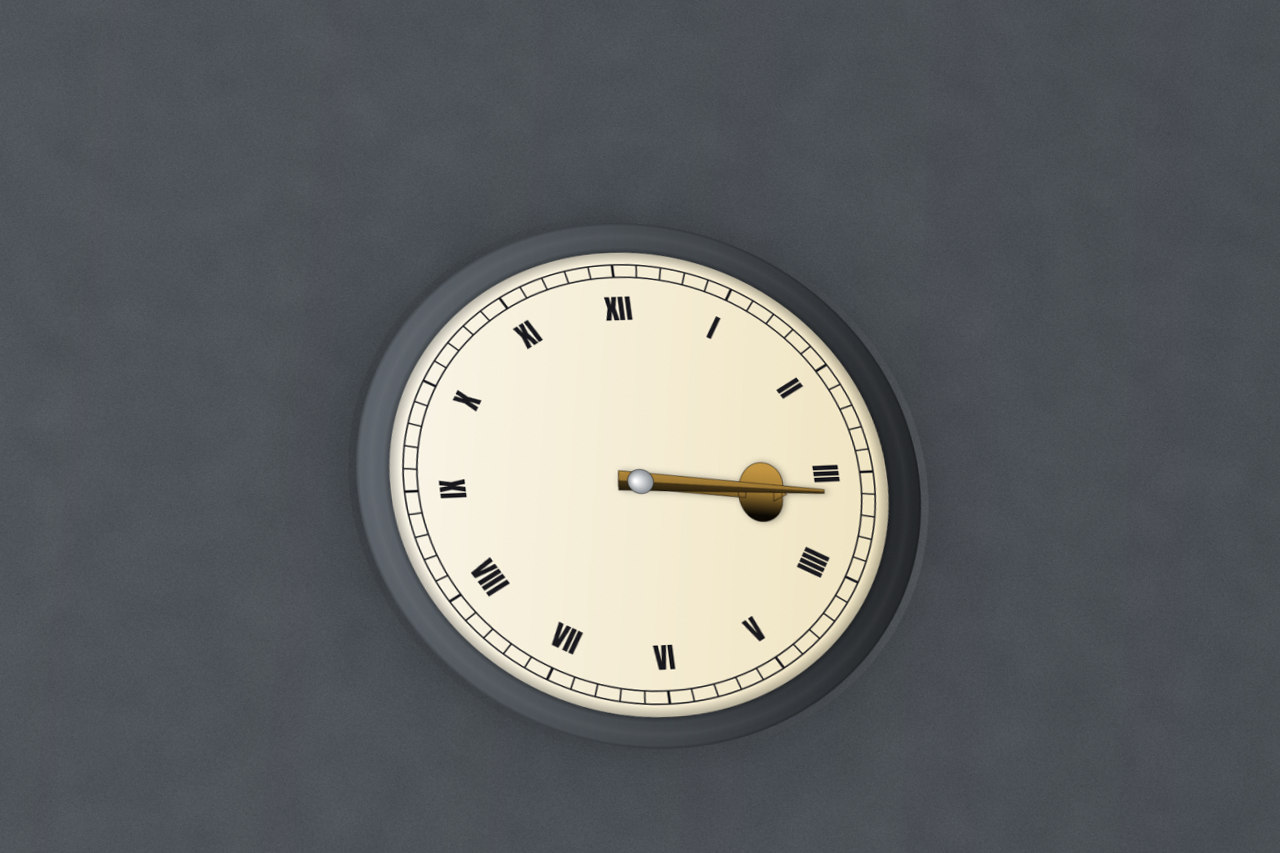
h=3 m=16
